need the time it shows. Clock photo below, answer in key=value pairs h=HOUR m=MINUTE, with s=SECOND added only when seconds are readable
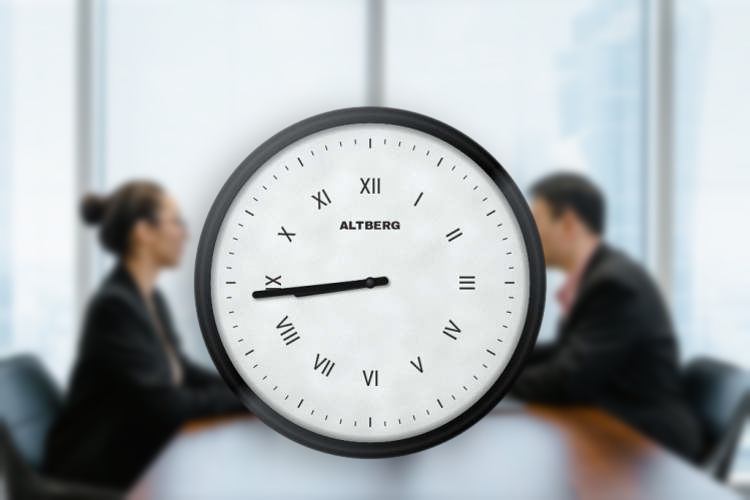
h=8 m=44
